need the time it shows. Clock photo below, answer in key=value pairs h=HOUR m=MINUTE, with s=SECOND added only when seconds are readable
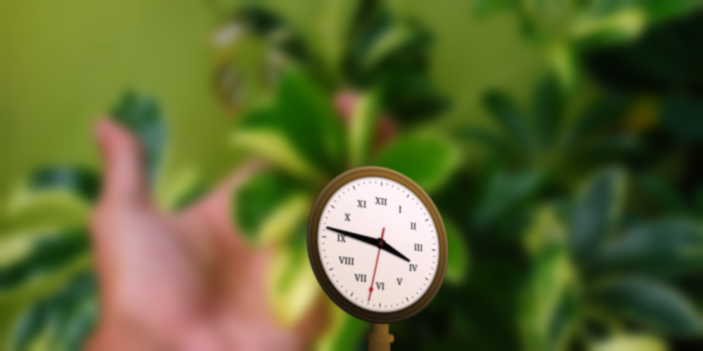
h=3 m=46 s=32
